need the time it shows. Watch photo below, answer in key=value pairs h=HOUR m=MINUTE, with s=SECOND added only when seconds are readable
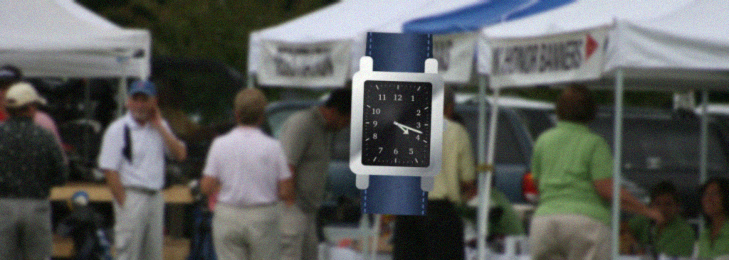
h=4 m=18
